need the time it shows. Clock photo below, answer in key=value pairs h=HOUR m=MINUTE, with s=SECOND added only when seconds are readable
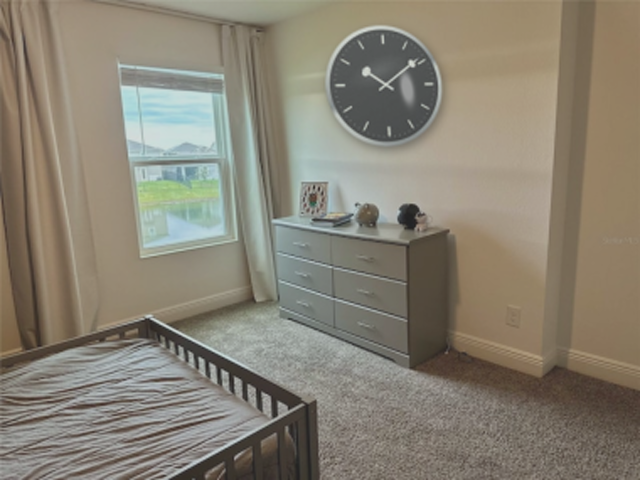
h=10 m=9
